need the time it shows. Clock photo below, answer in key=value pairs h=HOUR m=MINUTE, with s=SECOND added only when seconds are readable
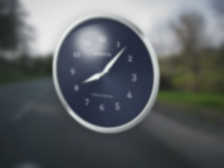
h=8 m=7
